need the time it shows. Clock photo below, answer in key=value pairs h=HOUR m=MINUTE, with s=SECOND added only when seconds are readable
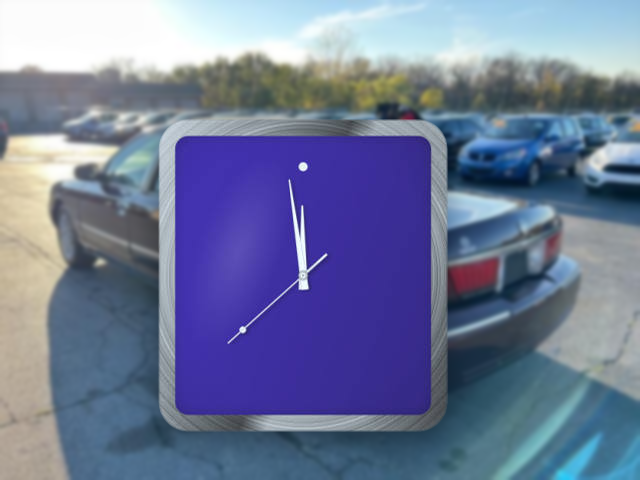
h=11 m=58 s=38
